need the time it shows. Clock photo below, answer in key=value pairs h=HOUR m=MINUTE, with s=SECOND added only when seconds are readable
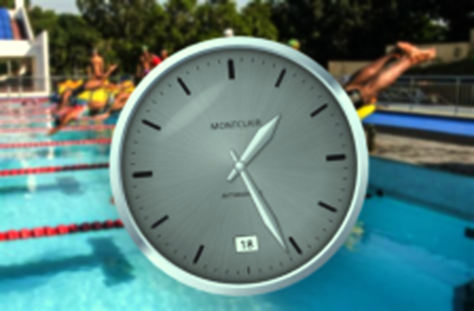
h=1 m=26
